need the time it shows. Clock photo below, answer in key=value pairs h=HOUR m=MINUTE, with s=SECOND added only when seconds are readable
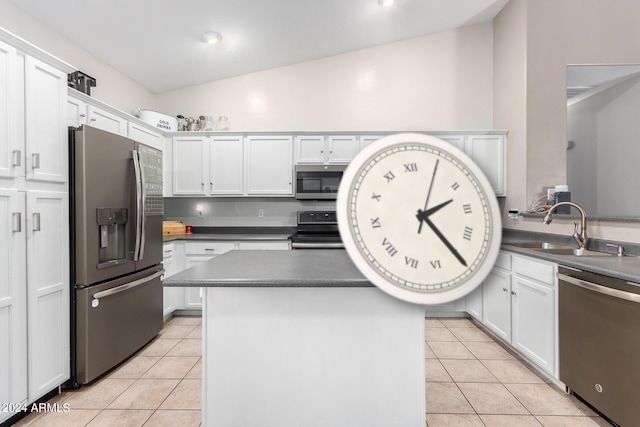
h=2 m=25 s=5
